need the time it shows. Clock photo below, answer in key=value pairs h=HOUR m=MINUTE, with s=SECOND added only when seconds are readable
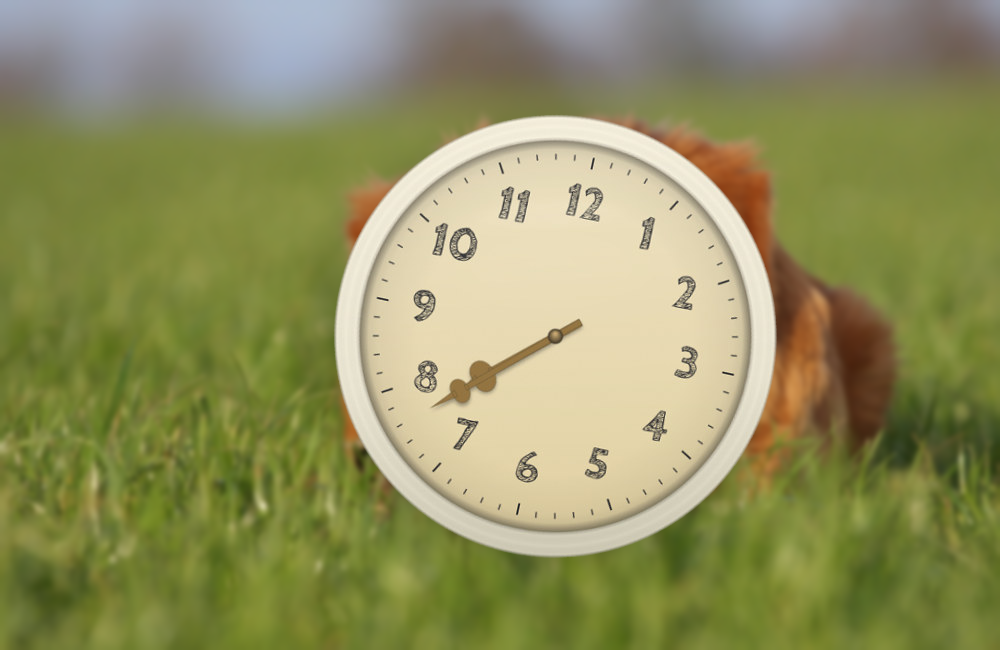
h=7 m=38
